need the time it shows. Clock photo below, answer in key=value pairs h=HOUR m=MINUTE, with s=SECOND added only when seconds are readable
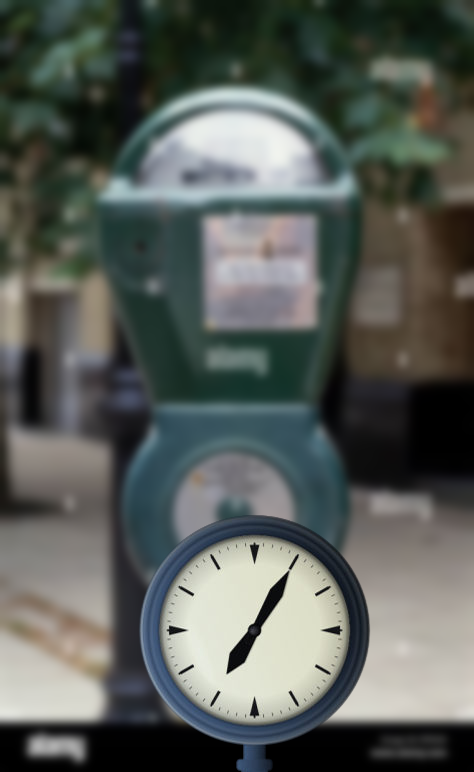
h=7 m=5
